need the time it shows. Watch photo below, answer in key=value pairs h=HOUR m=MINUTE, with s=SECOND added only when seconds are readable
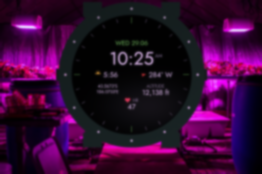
h=10 m=25
